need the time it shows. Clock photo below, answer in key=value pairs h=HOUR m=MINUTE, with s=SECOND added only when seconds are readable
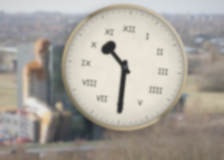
h=10 m=30
